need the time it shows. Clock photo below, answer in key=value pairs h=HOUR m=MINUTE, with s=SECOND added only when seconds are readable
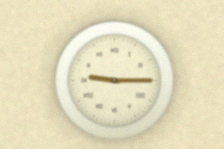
h=9 m=15
